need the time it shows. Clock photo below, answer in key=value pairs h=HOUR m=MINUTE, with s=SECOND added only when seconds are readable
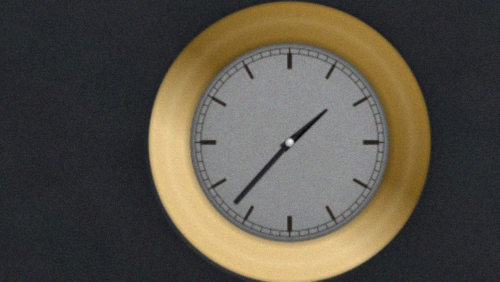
h=1 m=37
